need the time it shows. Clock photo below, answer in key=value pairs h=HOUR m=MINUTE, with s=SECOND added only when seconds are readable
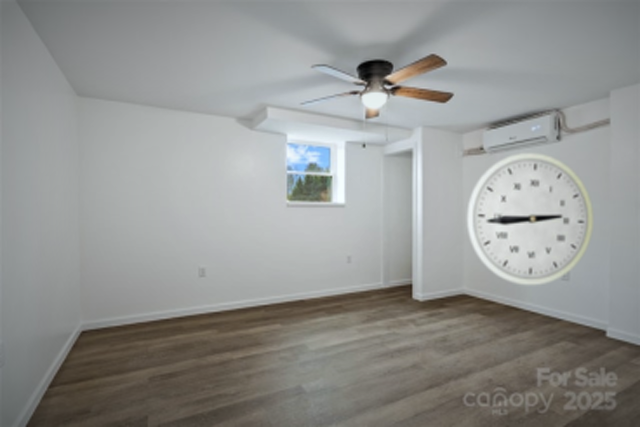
h=2 m=44
